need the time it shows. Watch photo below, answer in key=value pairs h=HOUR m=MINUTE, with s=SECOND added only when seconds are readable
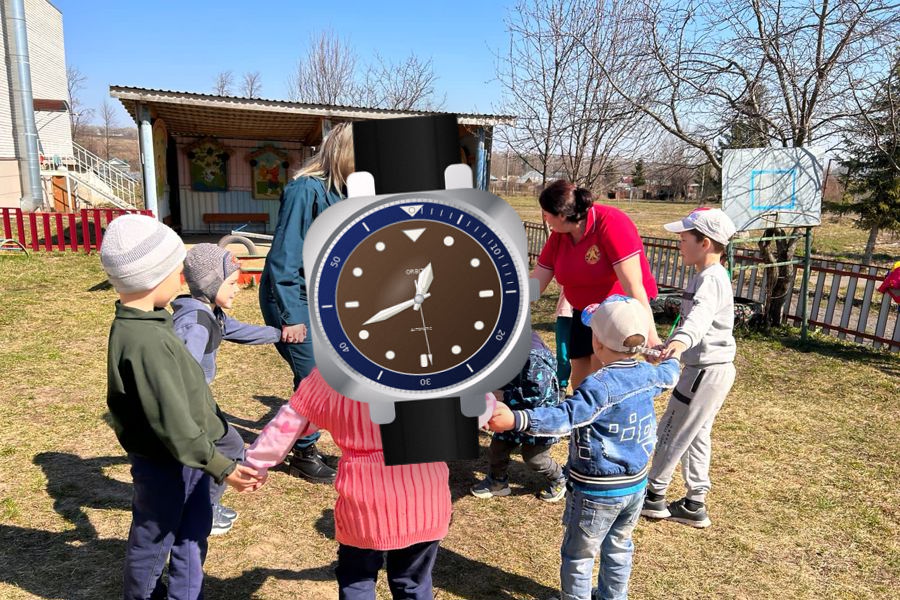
h=12 m=41 s=29
